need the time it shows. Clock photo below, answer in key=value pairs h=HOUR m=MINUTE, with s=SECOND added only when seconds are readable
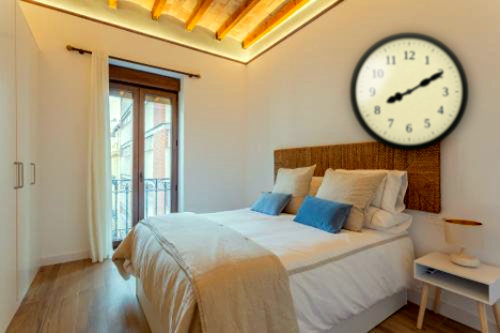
h=8 m=10
